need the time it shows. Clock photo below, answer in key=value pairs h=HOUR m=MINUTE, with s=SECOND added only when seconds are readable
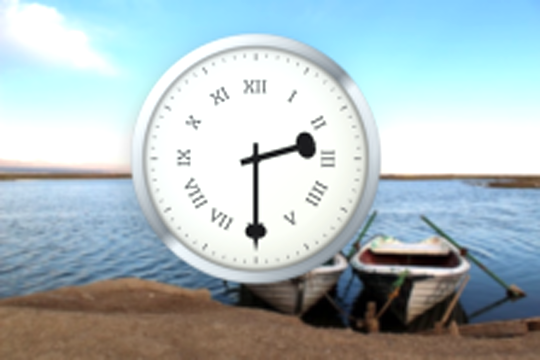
h=2 m=30
